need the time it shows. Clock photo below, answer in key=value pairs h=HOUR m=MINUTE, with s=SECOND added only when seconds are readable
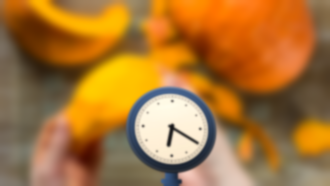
h=6 m=20
